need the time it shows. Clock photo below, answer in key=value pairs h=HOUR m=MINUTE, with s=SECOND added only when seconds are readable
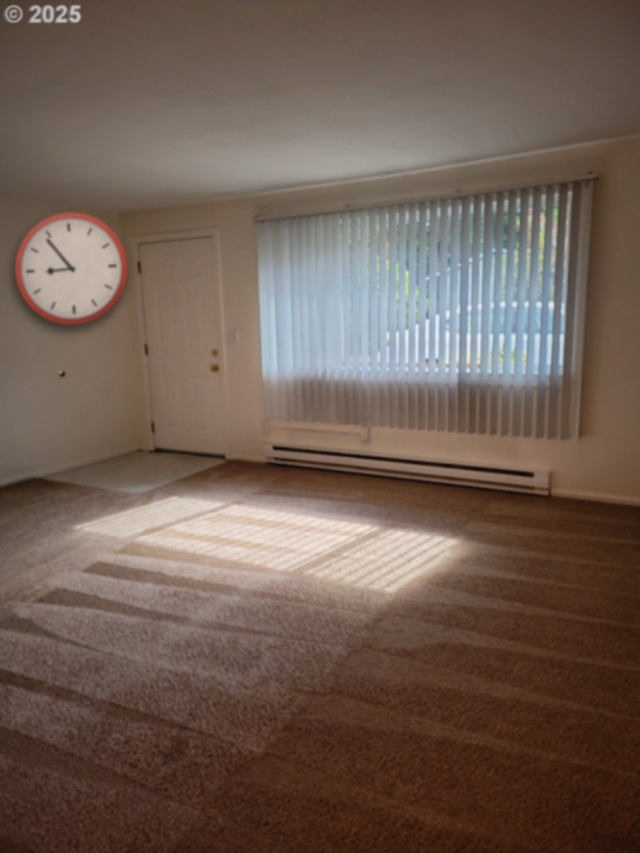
h=8 m=54
